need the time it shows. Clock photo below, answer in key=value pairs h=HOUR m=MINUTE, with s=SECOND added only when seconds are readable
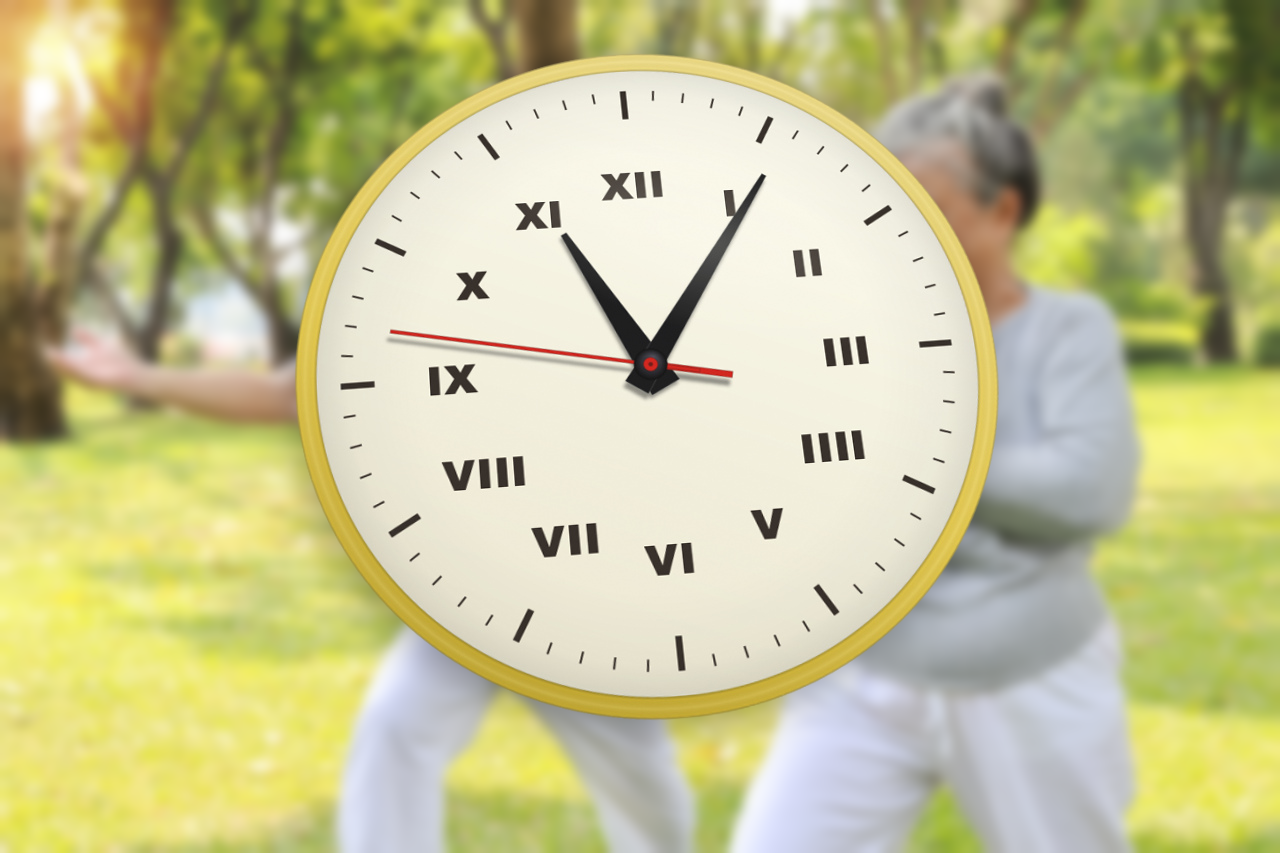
h=11 m=5 s=47
